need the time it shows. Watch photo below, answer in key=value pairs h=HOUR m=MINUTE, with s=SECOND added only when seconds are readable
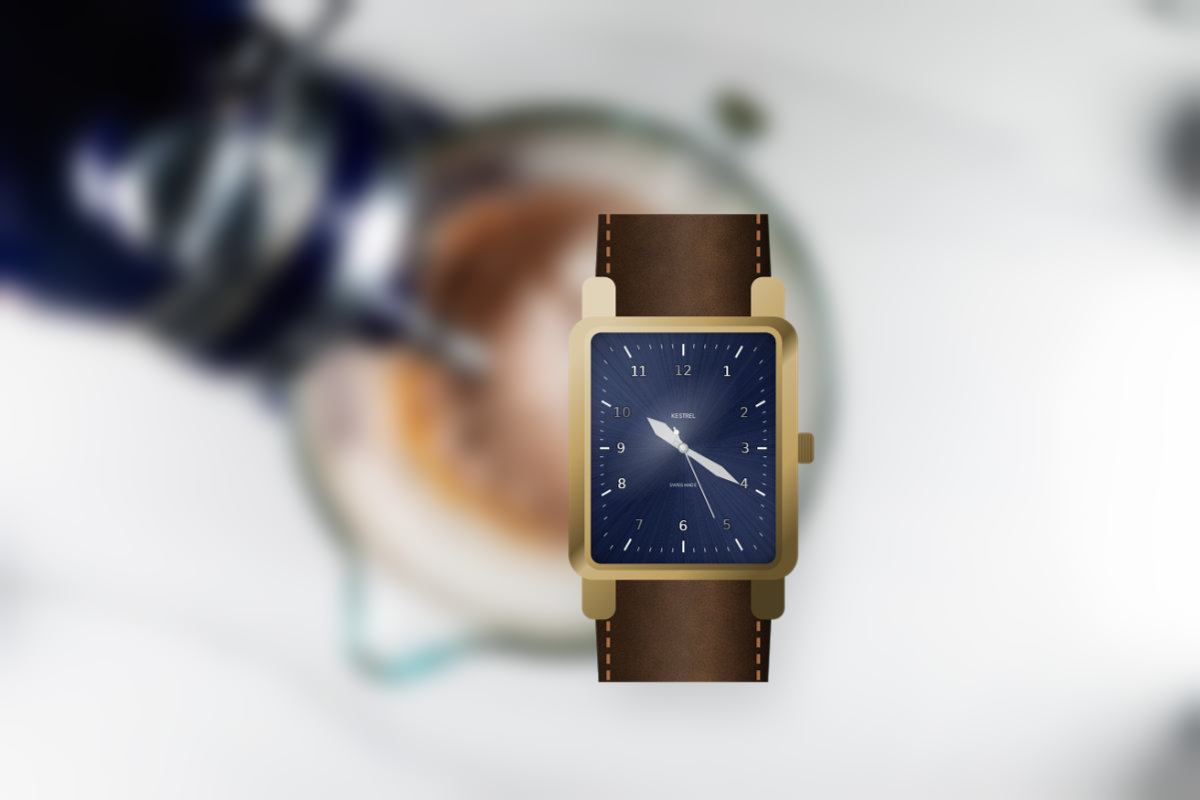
h=10 m=20 s=26
